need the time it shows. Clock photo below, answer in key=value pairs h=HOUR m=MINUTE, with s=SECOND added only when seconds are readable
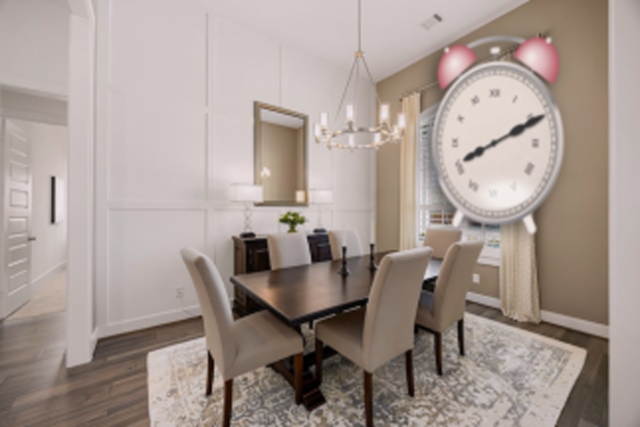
h=8 m=11
